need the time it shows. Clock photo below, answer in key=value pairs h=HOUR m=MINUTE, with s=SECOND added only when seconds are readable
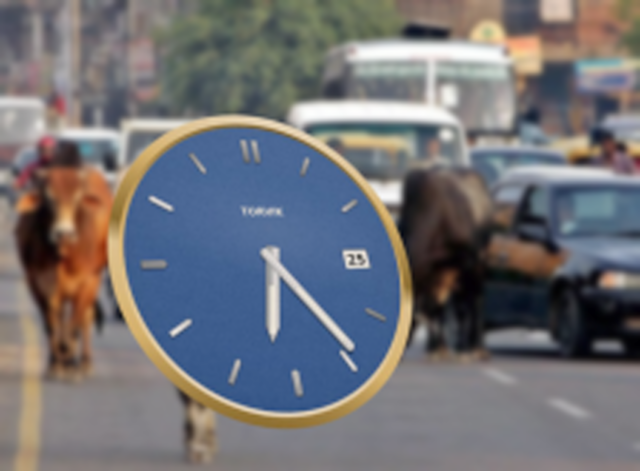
h=6 m=24
